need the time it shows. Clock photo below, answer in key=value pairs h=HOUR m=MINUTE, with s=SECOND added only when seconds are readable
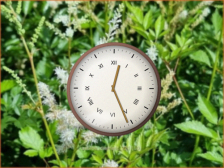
h=12 m=26
